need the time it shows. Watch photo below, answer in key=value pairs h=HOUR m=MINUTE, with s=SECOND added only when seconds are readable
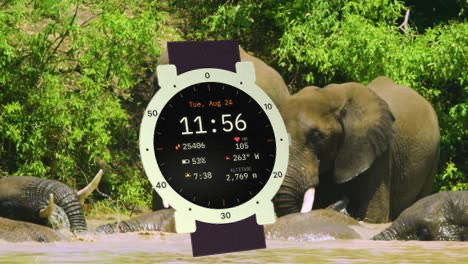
h=11 m=56
